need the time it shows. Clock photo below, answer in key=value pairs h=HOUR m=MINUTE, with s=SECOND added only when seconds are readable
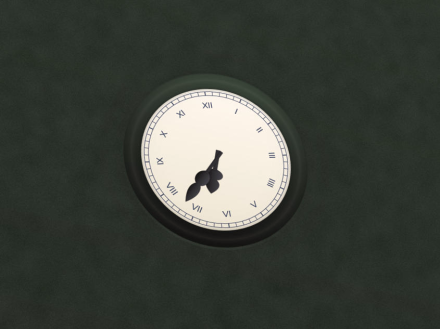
h=6 m=37
